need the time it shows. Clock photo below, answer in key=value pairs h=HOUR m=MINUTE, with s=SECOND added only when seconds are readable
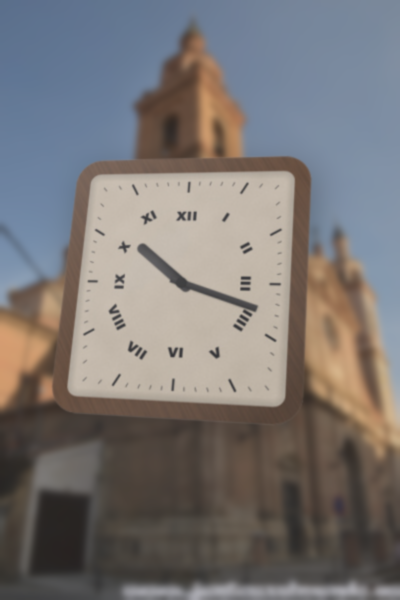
h=10 m=18
